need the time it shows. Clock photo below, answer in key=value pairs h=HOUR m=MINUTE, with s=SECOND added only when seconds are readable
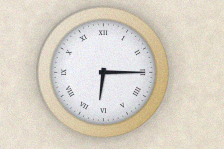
h=6 m=15
